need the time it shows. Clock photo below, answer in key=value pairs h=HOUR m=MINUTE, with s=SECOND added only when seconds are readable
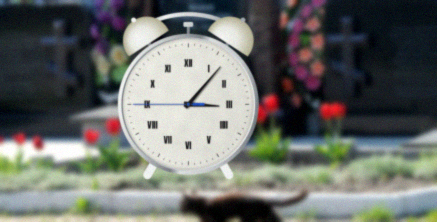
h=3 m=6 s=45
